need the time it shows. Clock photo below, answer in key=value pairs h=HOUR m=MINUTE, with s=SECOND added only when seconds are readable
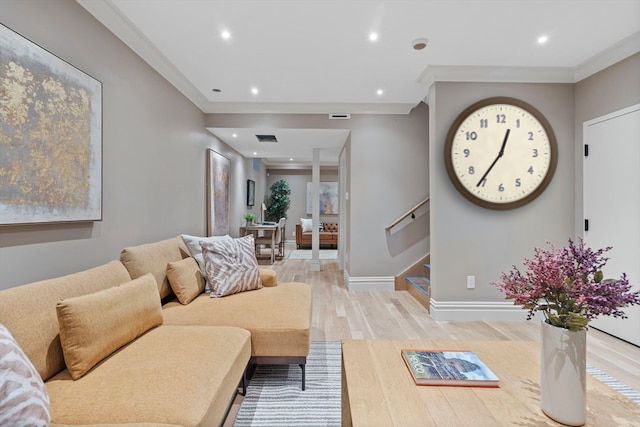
h=12 m=36
